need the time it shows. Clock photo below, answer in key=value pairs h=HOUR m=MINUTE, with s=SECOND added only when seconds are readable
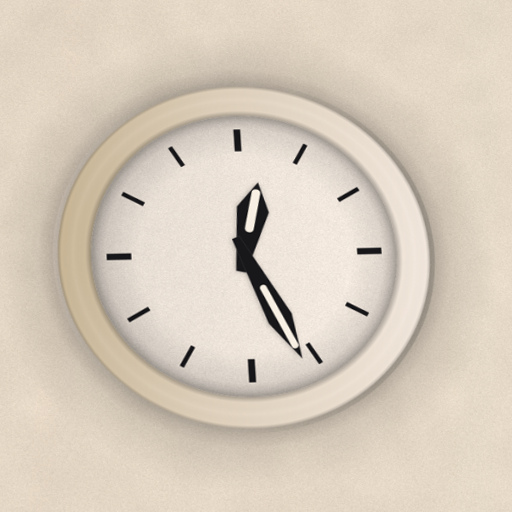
h=12 m=26
